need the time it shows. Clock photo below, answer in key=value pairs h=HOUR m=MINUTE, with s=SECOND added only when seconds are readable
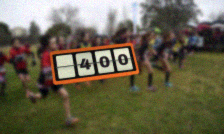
h=4 m=0
